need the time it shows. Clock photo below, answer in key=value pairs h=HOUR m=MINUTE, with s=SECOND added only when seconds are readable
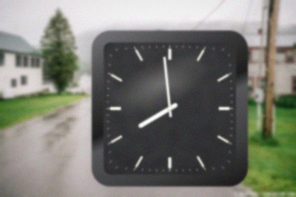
h=7 m=59
